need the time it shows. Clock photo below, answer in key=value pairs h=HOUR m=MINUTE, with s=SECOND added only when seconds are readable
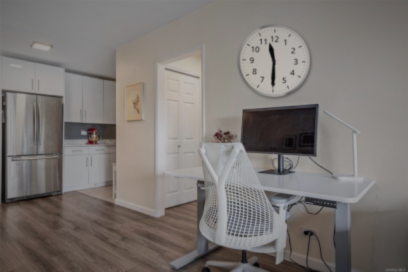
h=11 m=30
